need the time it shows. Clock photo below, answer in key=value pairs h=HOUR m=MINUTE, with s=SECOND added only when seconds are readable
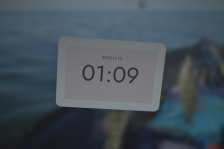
h=1 m=9
